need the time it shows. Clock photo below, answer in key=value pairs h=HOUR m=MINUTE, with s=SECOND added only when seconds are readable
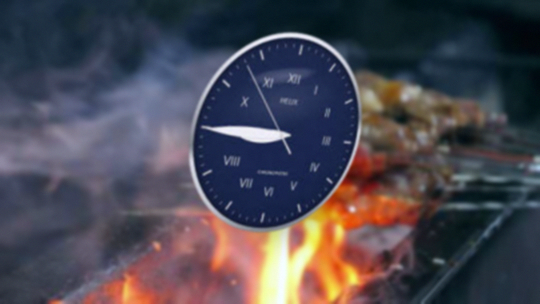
h=8 m=44 s=53
